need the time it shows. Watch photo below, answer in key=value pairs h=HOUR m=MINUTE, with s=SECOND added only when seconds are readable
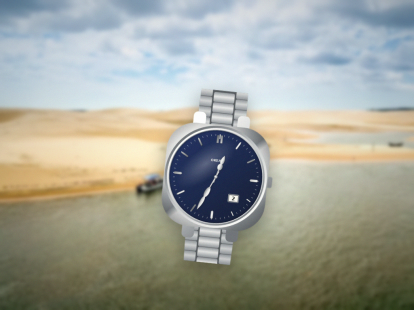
h=12 m=34
